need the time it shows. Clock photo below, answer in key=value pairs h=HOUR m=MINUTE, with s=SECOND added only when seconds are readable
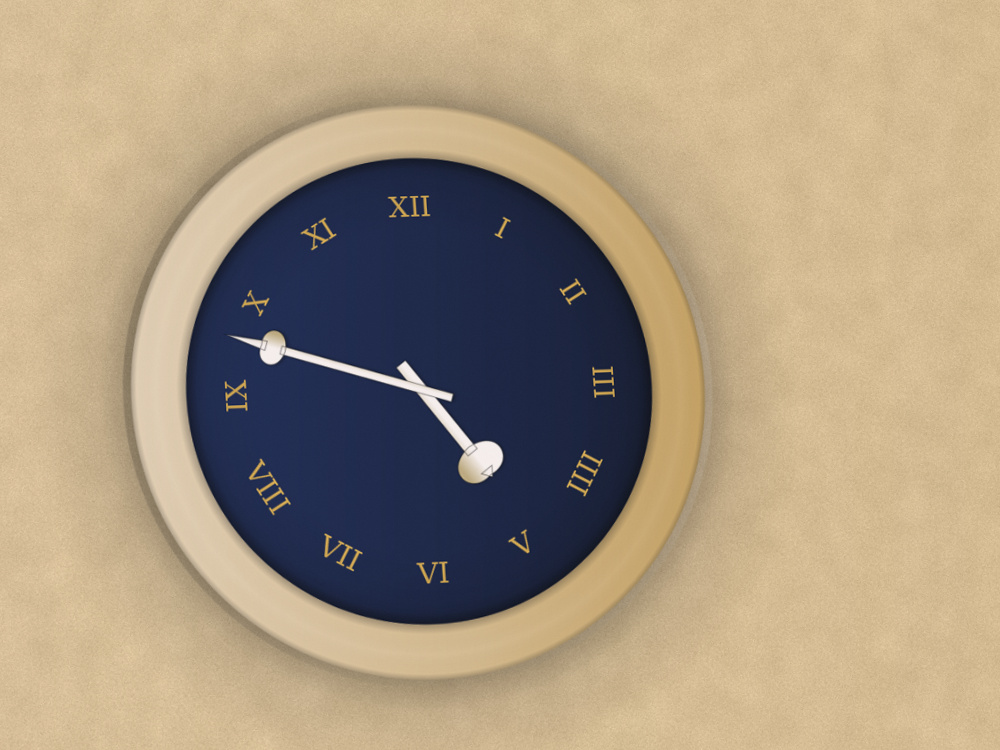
h=4 m=48
